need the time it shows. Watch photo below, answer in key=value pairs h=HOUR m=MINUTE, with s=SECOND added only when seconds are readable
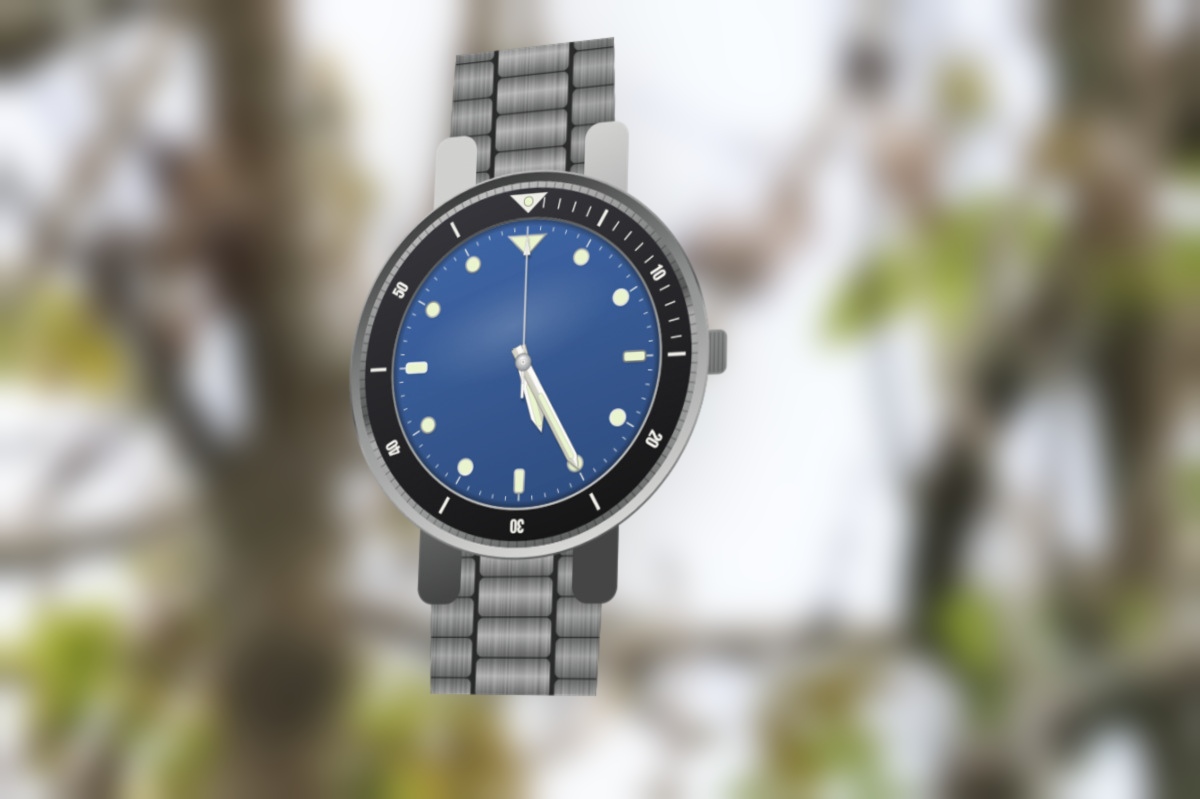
h=5 m=25 s=0
